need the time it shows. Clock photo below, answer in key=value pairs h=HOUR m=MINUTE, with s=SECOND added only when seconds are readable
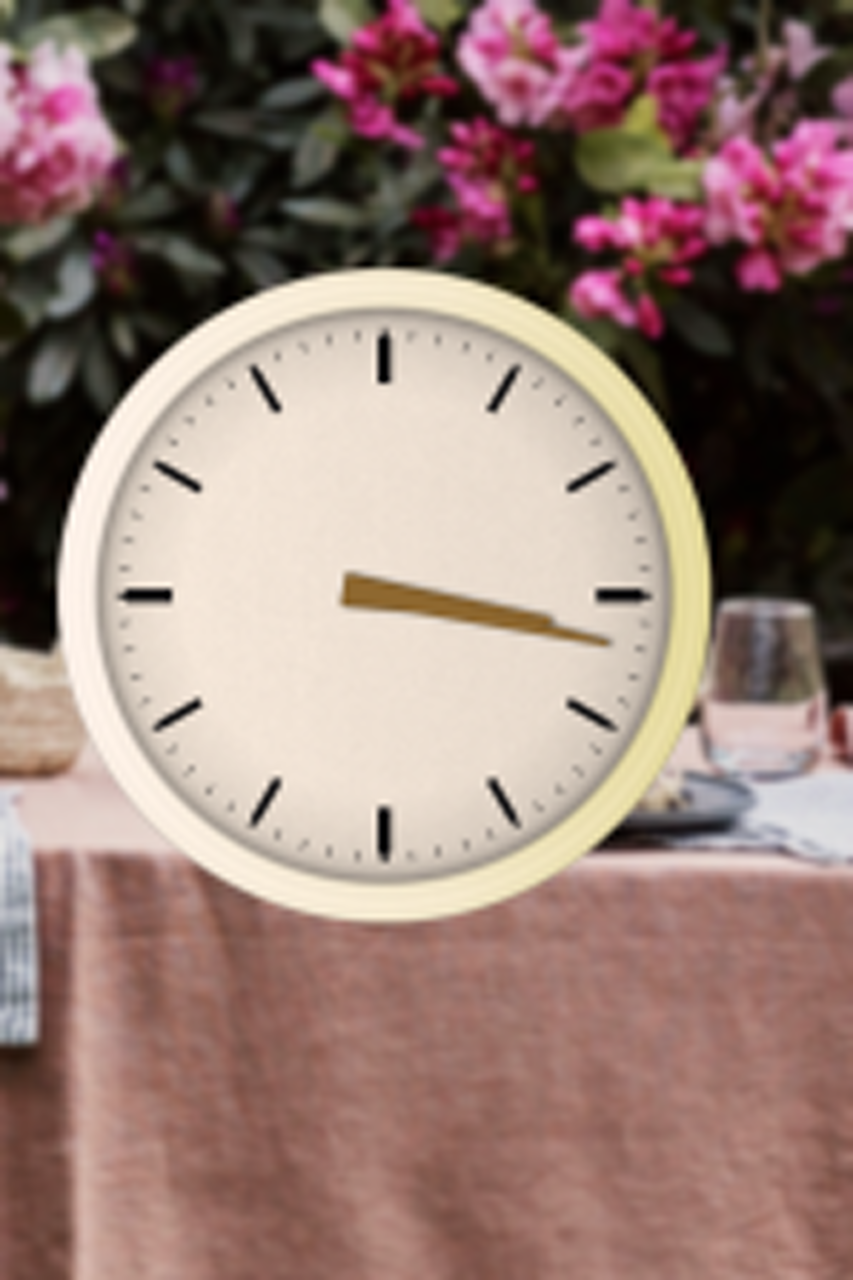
h=3 m=17
